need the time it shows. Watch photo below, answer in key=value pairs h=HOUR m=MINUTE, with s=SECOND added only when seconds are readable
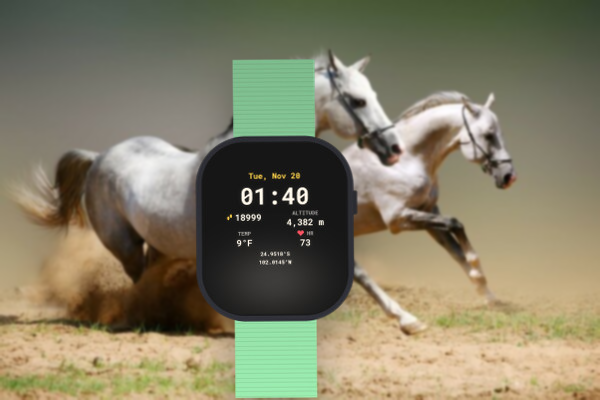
h=1 m=40
